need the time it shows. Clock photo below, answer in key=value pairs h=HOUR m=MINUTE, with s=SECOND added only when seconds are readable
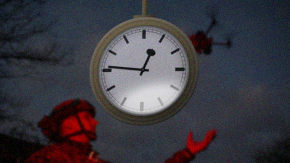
h=12 m=46
